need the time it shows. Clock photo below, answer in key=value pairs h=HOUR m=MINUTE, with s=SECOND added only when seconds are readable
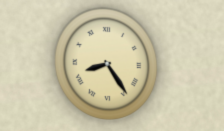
h=8 m=24
